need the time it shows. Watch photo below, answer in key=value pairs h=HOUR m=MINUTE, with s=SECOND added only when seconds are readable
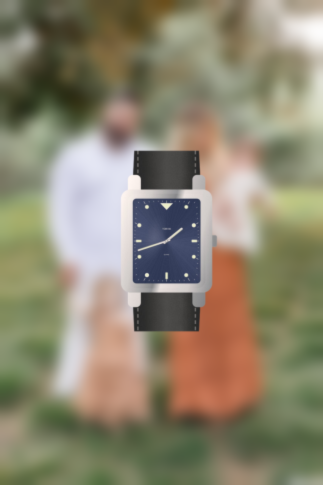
h=1 m=42
